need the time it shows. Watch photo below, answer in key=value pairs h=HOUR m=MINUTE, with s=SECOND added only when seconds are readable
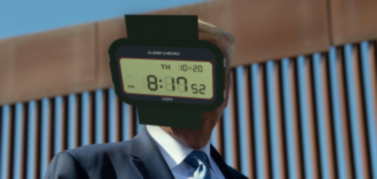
h=8 m=17 s=52
